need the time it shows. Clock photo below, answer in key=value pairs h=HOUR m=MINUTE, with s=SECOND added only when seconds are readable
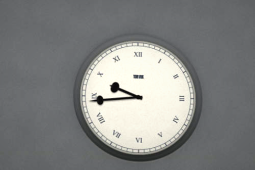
h=9 m=44
